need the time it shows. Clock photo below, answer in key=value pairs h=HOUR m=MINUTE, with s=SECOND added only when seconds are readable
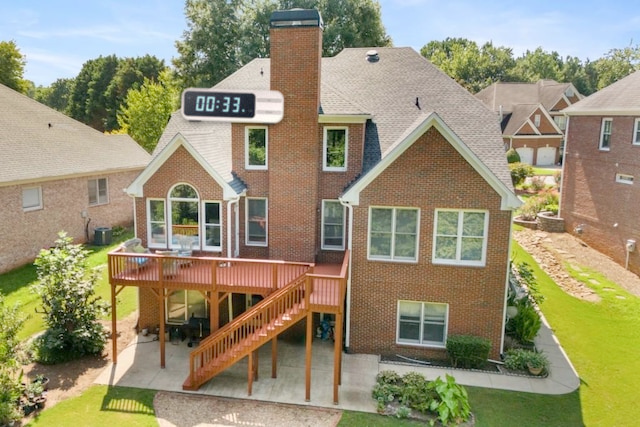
h=0 m=33
